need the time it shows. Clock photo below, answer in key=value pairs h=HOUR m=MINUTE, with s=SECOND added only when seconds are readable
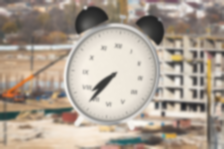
h=7 m=36
